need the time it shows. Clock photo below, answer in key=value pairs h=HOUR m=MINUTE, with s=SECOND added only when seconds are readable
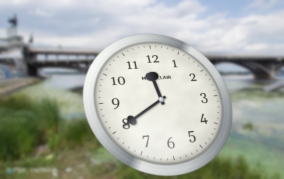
h=11 m=40
